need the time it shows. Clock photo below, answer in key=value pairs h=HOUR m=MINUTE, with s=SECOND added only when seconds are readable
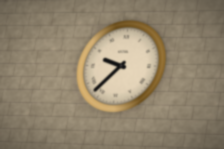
h=9 m=37
